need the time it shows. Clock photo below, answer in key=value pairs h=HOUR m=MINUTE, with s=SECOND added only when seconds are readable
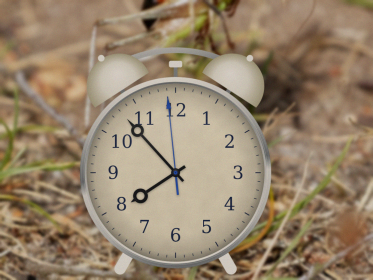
h=7 m=52 s=59
